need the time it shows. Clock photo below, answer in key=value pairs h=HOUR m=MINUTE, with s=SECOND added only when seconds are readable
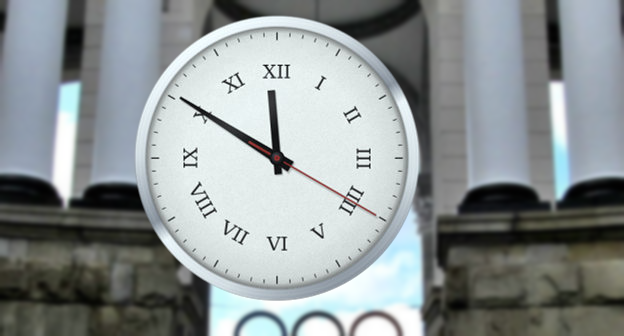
h=11 m=50 s=20
